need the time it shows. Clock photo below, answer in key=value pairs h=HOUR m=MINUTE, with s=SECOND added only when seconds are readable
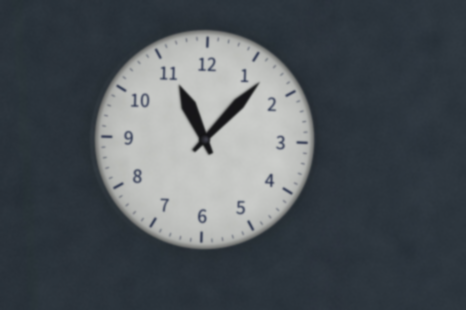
h=11 m=7
